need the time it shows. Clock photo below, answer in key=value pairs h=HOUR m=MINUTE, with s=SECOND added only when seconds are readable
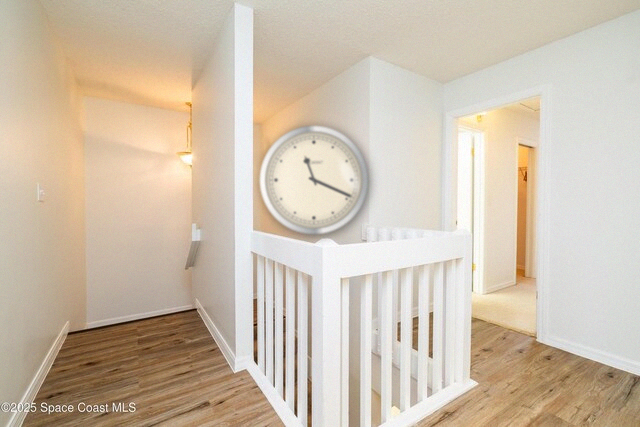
h=11 m=19
